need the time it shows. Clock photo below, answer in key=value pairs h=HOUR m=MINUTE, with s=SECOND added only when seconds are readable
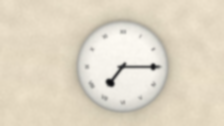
h=7 m=15
